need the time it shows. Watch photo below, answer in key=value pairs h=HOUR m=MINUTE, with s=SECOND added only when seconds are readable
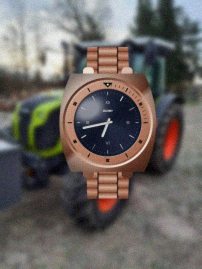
h=6 m=43
